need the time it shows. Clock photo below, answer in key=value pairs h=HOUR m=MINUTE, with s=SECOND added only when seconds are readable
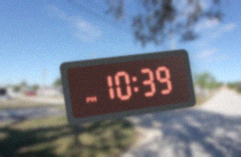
h=10 m=39
